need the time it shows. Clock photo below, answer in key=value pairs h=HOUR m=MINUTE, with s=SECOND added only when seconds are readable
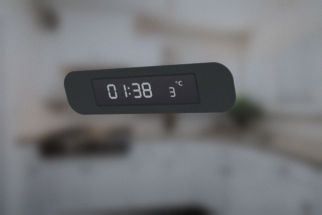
h=1 m=38
